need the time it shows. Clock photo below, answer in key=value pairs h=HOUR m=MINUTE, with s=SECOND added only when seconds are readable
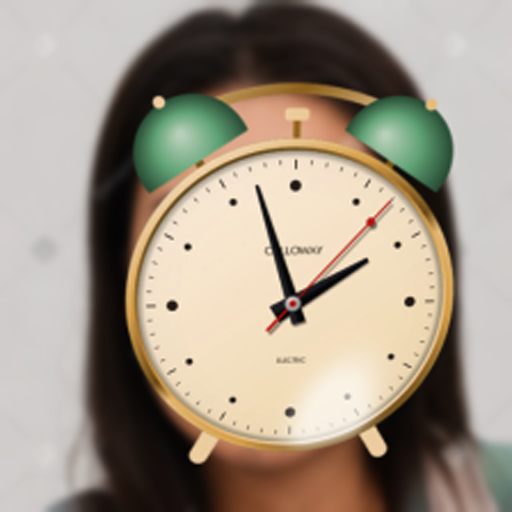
h=1 m=57 s=7
